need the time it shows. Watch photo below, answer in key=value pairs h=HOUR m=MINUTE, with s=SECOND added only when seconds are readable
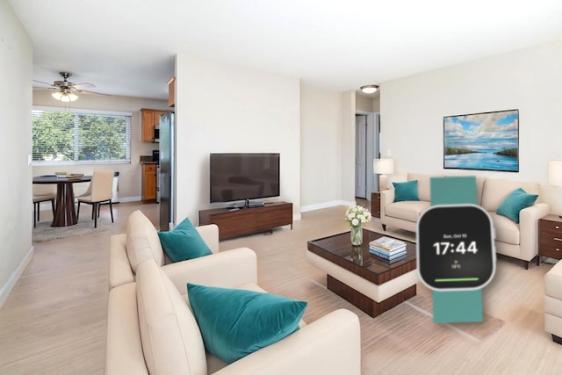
h=17 m=44
